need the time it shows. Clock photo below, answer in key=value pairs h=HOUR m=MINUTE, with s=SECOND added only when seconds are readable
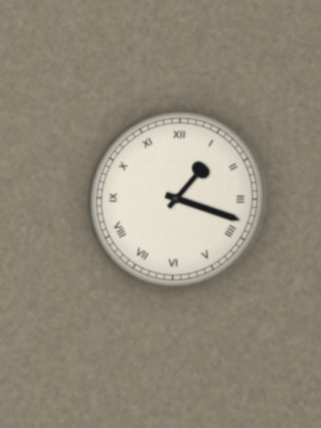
h=1 m=18
